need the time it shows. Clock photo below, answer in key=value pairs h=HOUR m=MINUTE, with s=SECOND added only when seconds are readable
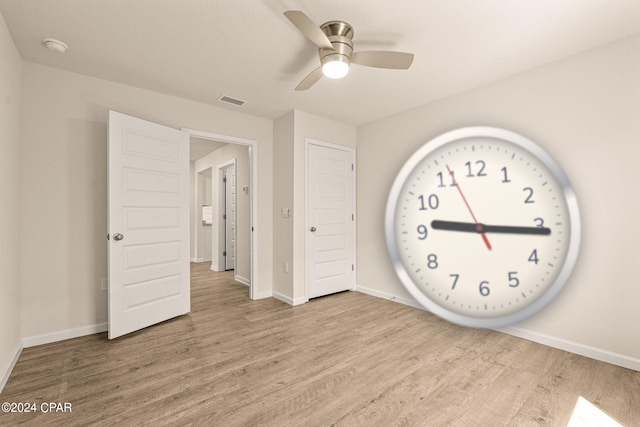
h=9 m=15 s=56
